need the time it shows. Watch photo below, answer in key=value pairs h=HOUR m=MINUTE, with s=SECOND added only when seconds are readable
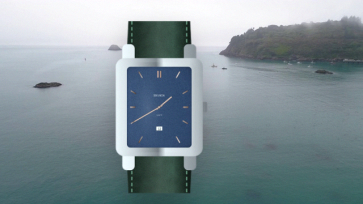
h=1 m=40
